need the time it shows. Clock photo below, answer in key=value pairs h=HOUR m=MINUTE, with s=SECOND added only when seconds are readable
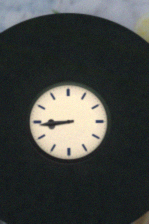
h=8 m=44
